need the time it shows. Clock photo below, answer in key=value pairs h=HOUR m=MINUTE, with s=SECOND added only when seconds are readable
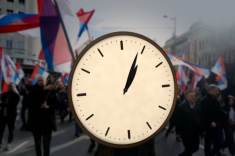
h=1 m=4
